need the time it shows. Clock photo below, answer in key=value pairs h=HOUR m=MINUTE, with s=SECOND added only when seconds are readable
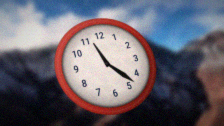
h=11 m=23
